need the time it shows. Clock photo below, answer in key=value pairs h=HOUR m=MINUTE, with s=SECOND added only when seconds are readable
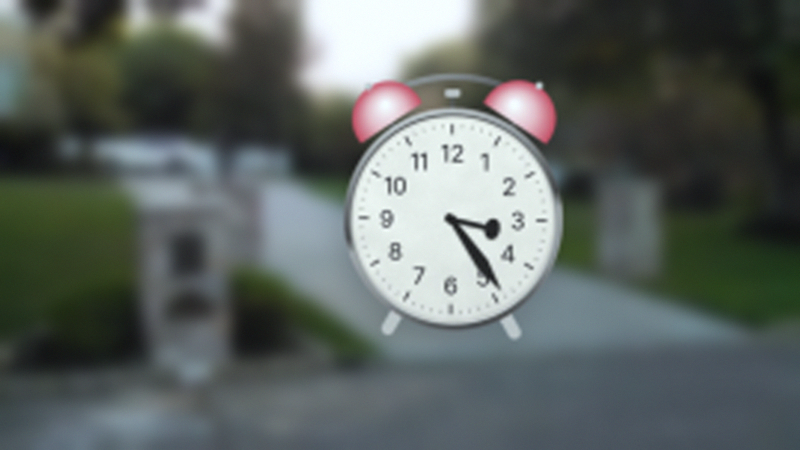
h=3 m=24
